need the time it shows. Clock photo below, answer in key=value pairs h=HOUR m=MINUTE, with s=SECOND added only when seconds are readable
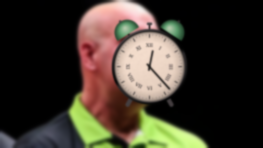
h=12 m=23
